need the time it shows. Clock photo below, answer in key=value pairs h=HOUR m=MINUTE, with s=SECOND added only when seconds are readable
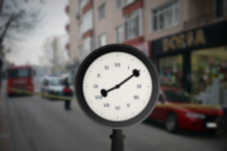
h=8 m=9
